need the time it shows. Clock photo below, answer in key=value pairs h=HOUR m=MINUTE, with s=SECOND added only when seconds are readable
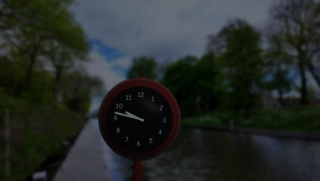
h=9 m=47
